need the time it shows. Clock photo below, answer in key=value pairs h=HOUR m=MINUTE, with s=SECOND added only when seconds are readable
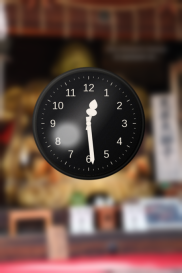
h=12 m=29
